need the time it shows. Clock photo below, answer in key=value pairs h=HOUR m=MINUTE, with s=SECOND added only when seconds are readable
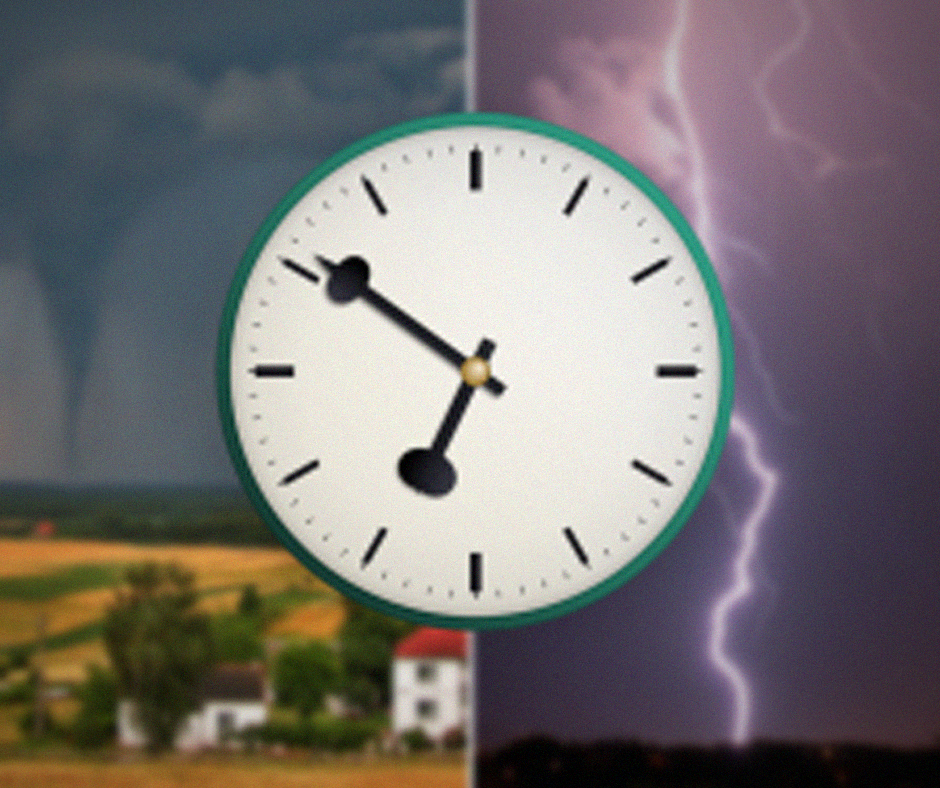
h=6 m=51
